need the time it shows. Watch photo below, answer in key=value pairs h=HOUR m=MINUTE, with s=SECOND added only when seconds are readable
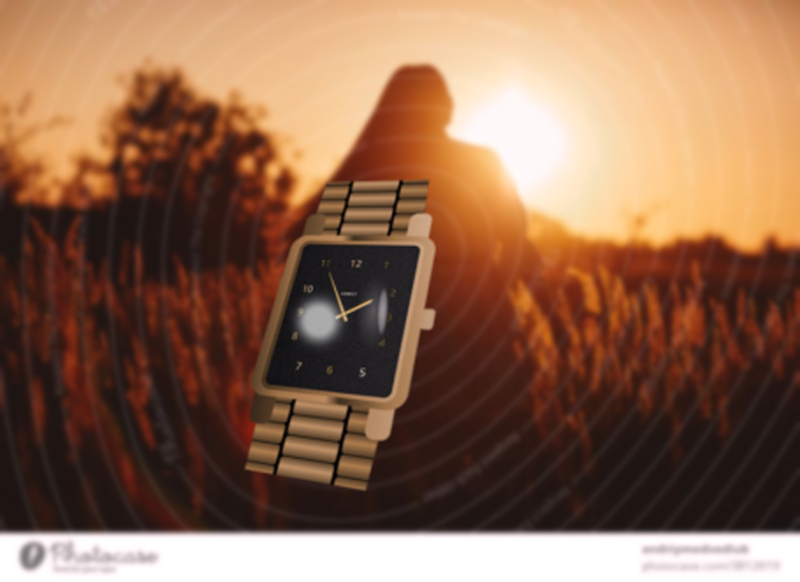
h=1 m=55
